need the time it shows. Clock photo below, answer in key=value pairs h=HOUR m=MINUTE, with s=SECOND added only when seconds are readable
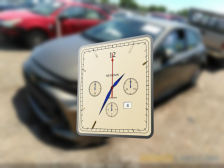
h=1 m=35
